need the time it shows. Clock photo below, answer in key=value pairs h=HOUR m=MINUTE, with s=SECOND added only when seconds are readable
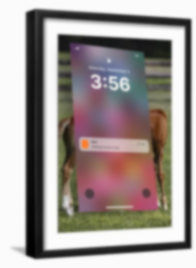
h=3 m=56
